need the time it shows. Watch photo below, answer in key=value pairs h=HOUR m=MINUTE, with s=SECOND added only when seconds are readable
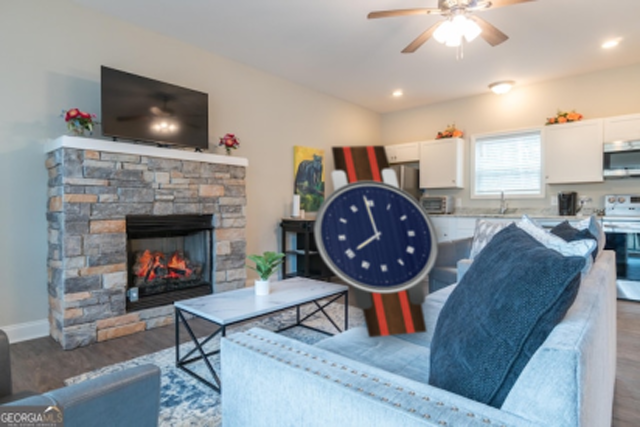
h=7 m=59
